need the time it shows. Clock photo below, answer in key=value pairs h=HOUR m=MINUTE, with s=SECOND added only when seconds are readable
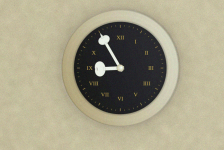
h=8 m=55
